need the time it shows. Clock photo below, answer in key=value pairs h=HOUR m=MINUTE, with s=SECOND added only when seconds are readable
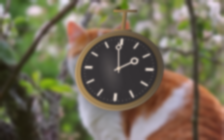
h=1 m=59
